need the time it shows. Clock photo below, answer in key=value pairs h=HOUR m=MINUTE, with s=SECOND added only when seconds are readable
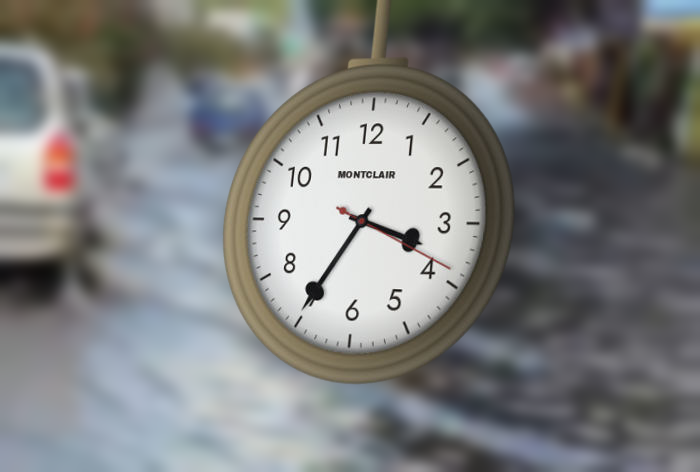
h=3 m=35 s=19
